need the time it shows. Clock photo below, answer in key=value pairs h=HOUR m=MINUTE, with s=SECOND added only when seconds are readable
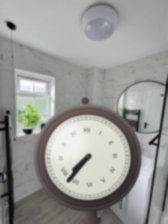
h=7 m=37
